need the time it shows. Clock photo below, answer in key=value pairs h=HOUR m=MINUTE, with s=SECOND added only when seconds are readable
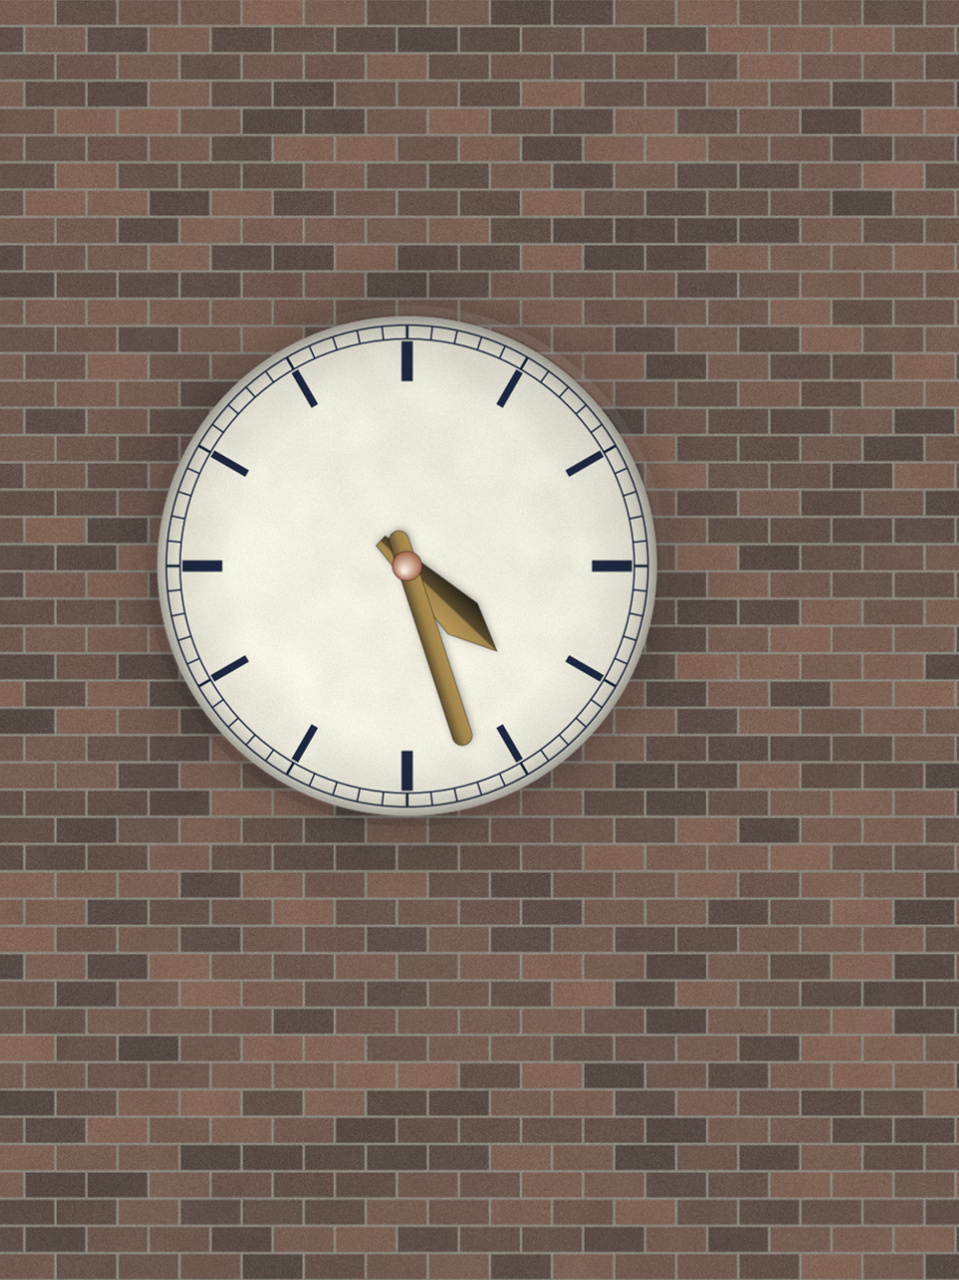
h=4 m=27
